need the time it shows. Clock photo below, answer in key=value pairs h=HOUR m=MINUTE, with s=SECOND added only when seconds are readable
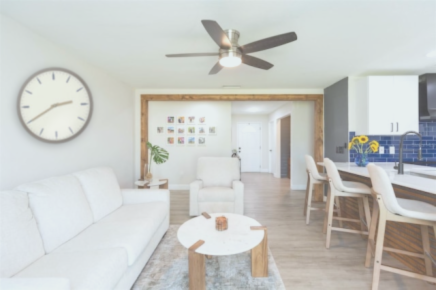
h=2 m=40
